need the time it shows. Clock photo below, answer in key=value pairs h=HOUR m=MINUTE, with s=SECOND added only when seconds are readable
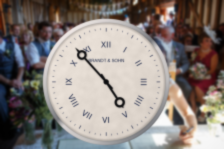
h=4 m=53
